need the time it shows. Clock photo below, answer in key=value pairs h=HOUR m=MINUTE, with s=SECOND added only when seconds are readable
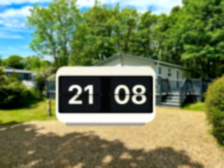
h=21 m=8
